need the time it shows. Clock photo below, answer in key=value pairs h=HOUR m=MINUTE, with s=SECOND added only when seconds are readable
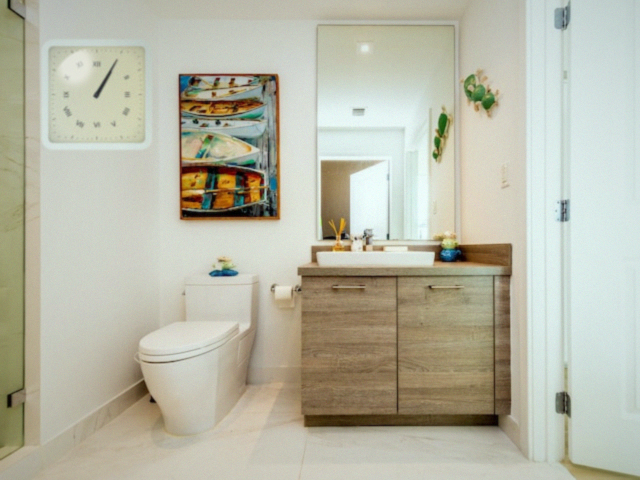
h=1 m=5
